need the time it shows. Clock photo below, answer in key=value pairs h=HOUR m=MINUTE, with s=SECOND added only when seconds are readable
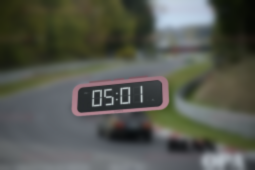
h=5 m=1
